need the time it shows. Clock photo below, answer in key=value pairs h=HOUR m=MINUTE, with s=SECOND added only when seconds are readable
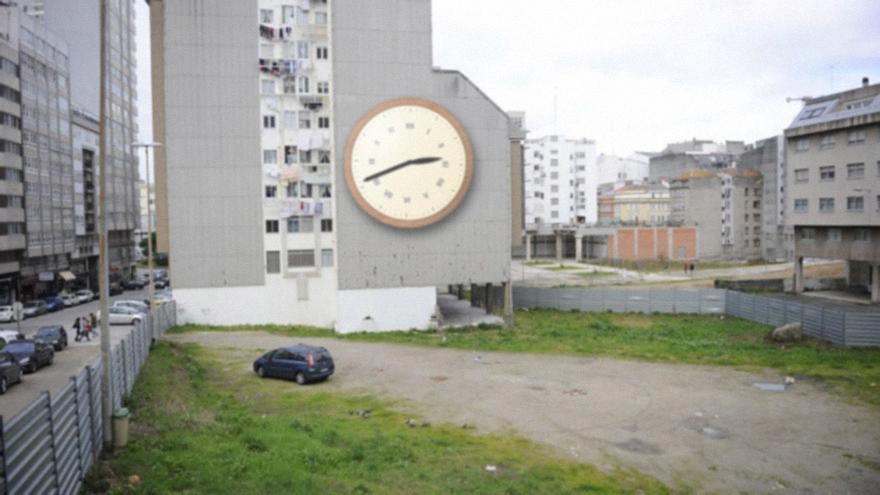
h=2 m=41
